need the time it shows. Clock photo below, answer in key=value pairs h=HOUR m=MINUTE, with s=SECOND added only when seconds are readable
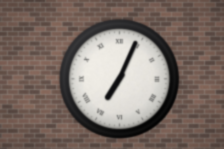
h=7 m=4
